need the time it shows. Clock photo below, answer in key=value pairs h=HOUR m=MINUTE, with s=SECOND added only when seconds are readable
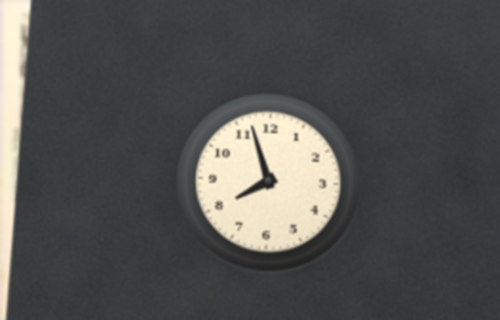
h=7 m=57
